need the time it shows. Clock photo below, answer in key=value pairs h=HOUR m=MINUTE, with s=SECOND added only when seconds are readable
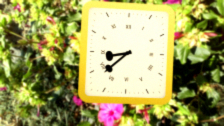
h=8 m=38
